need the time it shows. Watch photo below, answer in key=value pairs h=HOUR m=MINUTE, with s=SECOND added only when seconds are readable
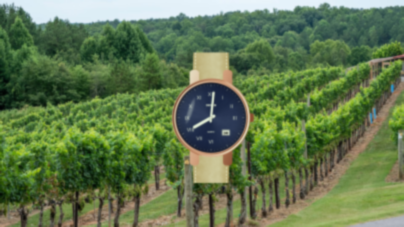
h=8 m=1
